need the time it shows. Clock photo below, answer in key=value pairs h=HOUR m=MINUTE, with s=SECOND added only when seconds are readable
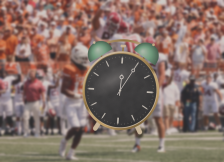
h=12 m=5
